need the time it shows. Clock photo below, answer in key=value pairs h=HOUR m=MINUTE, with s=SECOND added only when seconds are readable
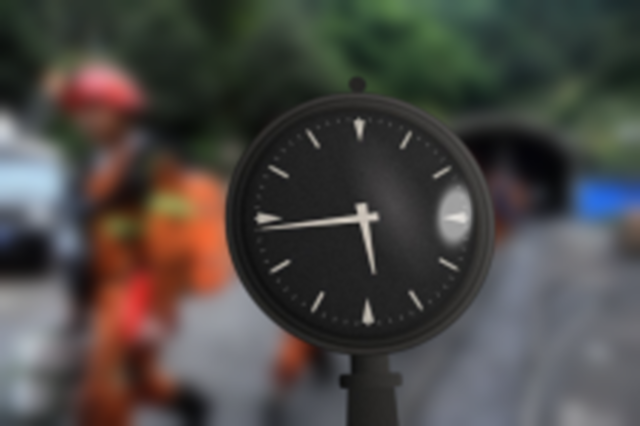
h=5 m=44
